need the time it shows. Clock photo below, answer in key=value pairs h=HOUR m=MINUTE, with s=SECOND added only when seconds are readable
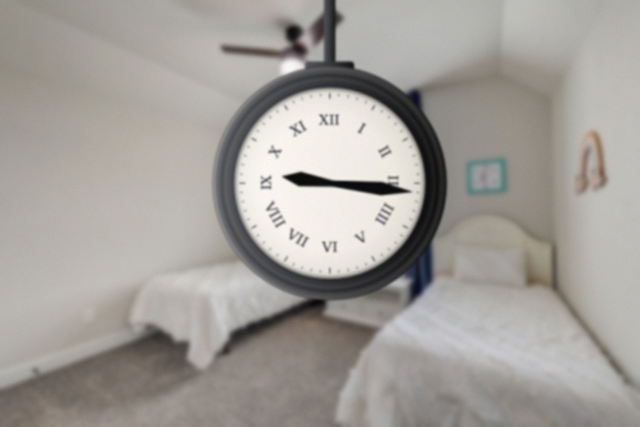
h=9 m=16
